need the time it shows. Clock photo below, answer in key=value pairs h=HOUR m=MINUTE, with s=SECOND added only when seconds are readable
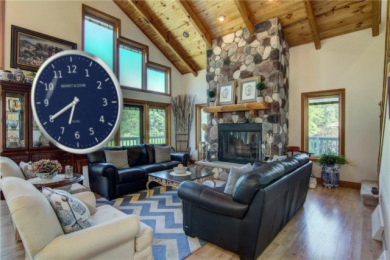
h=6 m=40
